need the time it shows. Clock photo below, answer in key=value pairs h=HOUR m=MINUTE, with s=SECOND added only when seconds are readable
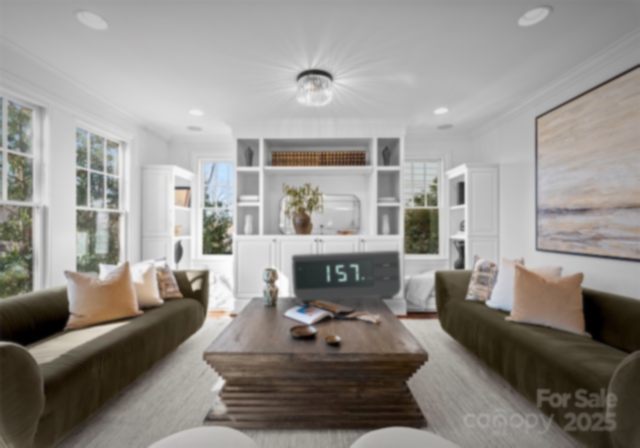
h=1 m=57
